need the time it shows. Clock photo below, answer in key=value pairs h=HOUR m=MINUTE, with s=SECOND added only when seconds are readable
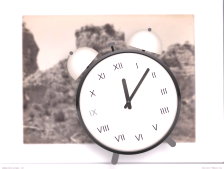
h=12 m=8
